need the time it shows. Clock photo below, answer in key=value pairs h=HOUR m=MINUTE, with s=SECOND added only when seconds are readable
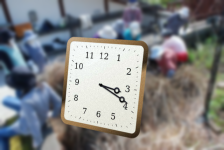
h=3 m=19
